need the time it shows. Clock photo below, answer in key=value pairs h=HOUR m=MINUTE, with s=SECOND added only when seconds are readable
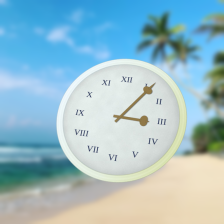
h=3 m=6
